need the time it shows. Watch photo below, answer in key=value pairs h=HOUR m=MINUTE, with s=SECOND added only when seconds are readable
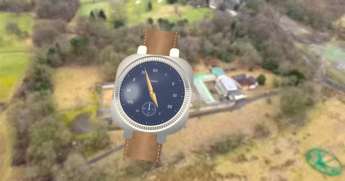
h=4 m=56
